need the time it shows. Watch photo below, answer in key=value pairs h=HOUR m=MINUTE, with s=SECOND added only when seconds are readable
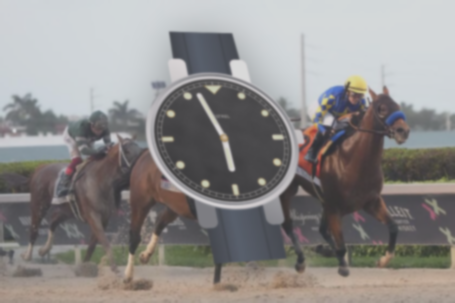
h=5 m=57
